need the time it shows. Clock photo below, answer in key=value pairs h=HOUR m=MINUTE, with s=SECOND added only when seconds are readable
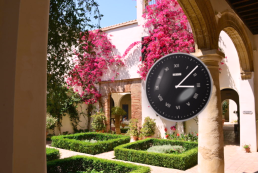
h=3 m=8
